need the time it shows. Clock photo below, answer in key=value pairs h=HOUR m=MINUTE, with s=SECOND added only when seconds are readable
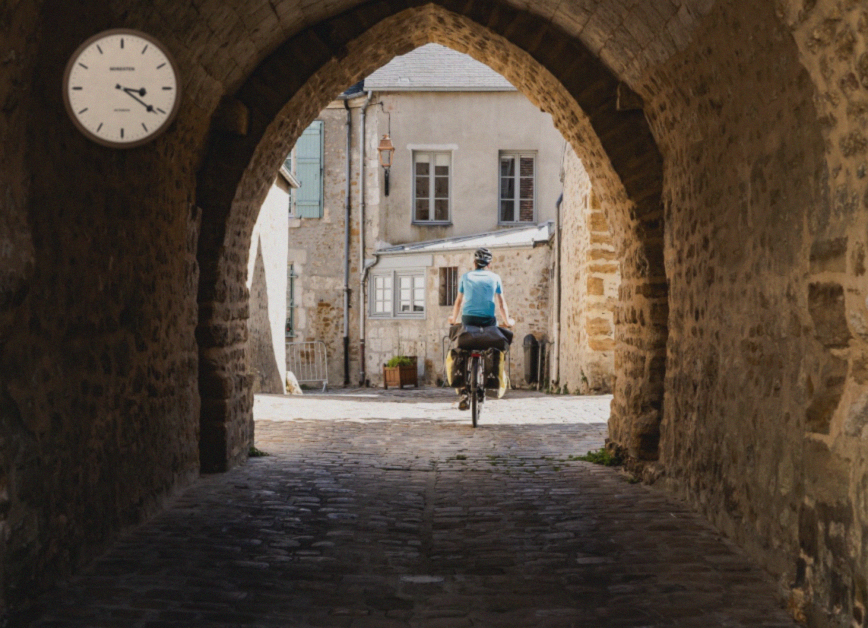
h=3 m=21
